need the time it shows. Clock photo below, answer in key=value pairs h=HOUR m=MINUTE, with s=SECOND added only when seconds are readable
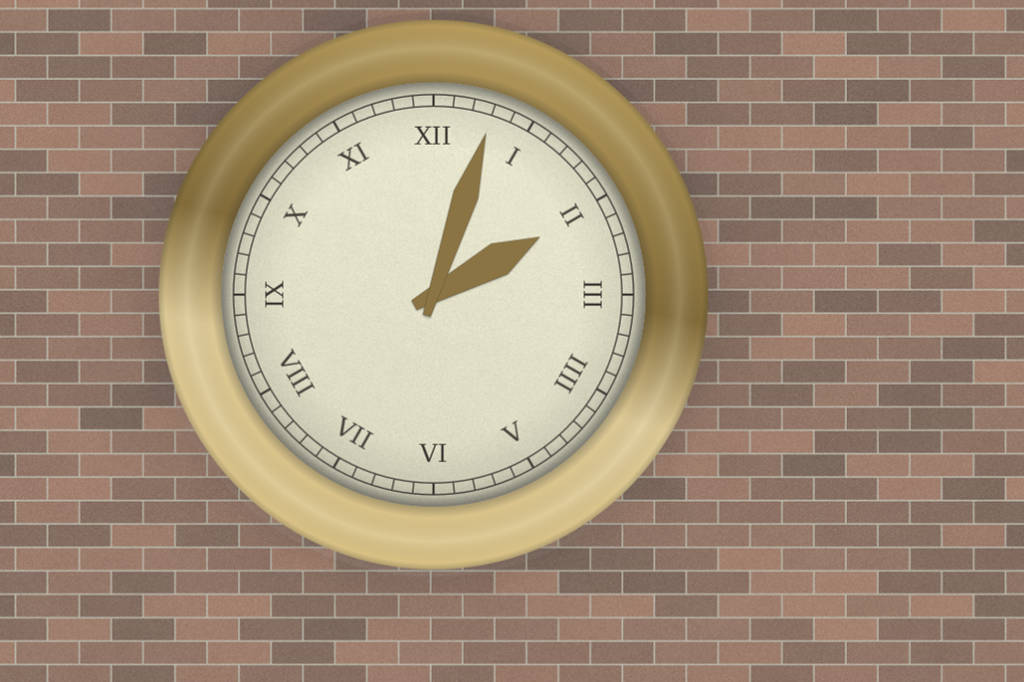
h=2 m=3
